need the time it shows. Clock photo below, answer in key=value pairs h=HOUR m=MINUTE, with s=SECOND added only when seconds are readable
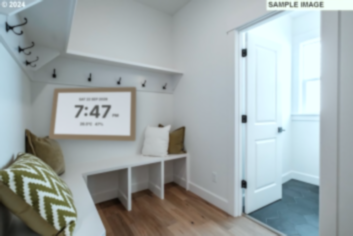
h=7 m=47
